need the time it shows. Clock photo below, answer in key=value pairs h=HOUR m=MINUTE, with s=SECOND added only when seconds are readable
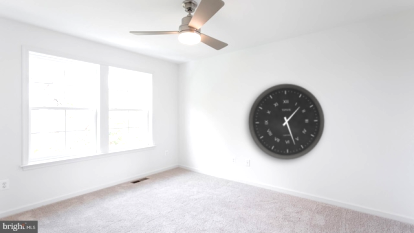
h=1 m=27
